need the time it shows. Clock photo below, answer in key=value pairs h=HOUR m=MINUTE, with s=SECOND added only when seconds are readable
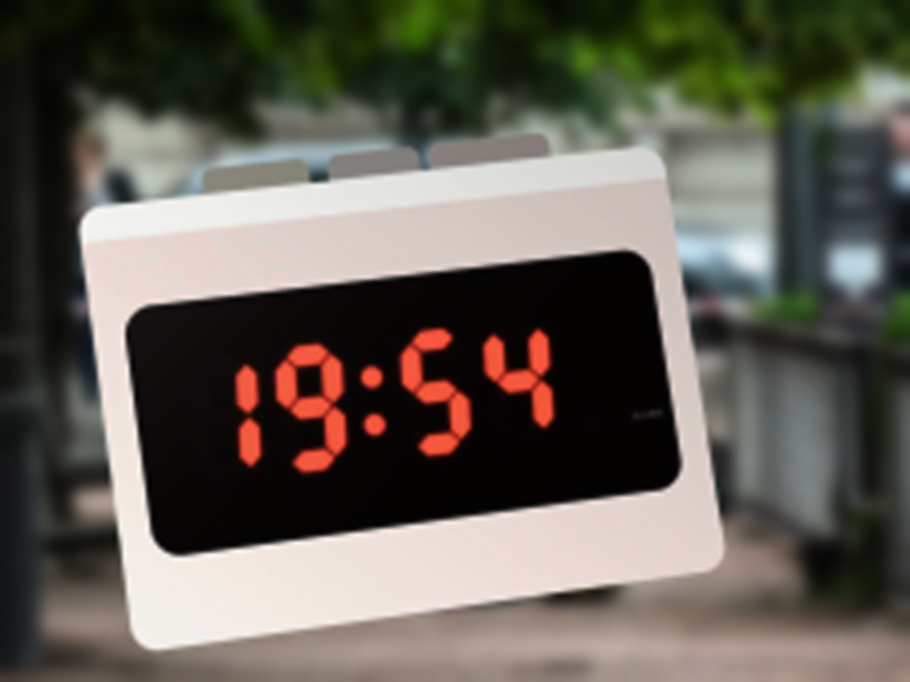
h=19 m=54
